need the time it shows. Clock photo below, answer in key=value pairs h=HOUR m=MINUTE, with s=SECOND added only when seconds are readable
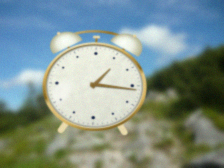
h=1 m=16
